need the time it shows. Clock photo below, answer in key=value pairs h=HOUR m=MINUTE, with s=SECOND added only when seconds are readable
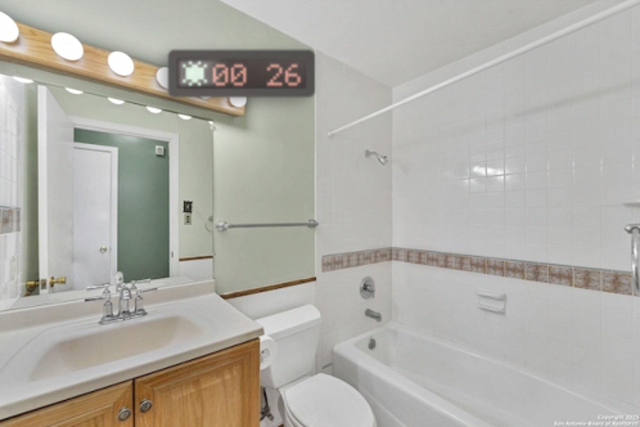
h=0 m=26
